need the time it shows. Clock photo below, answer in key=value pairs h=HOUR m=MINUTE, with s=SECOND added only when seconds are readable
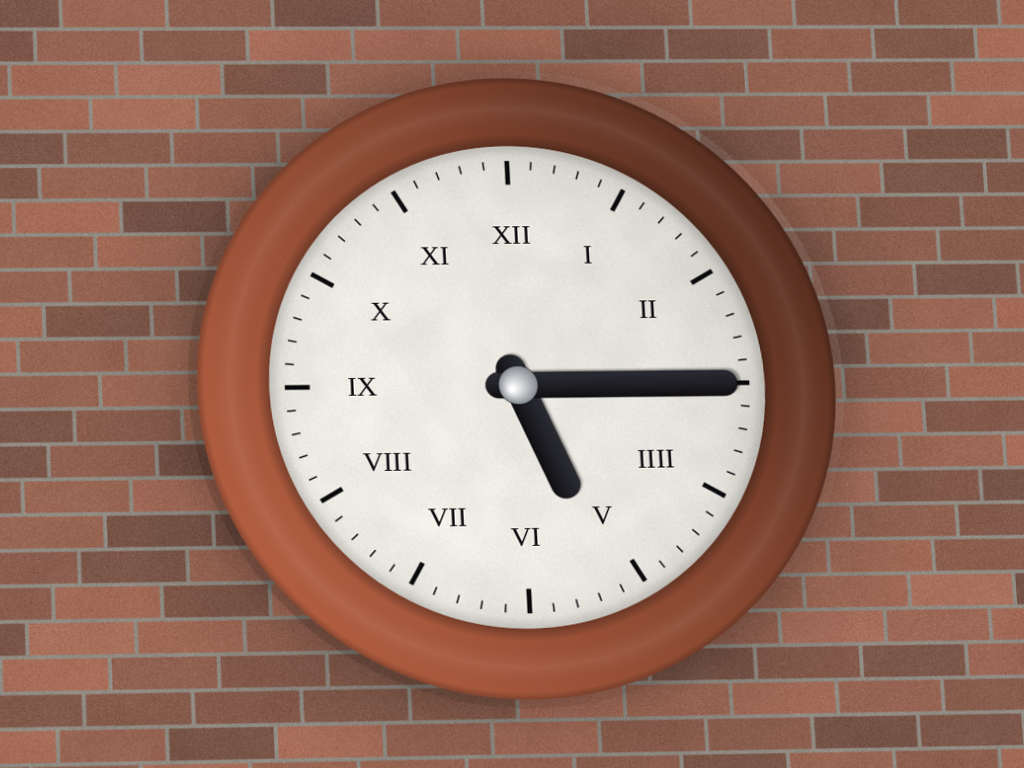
h=5 m=15
